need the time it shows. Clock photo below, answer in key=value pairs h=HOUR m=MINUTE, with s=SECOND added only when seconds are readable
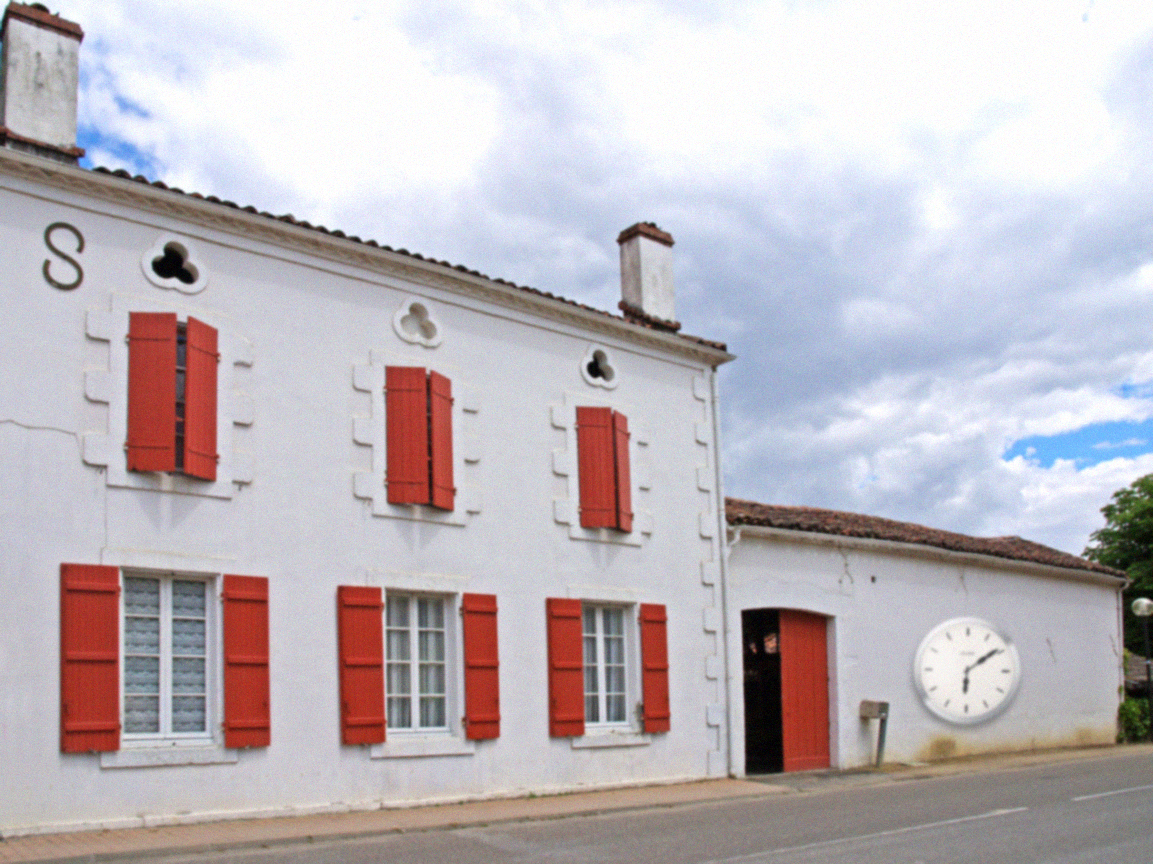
h=6 m=9
